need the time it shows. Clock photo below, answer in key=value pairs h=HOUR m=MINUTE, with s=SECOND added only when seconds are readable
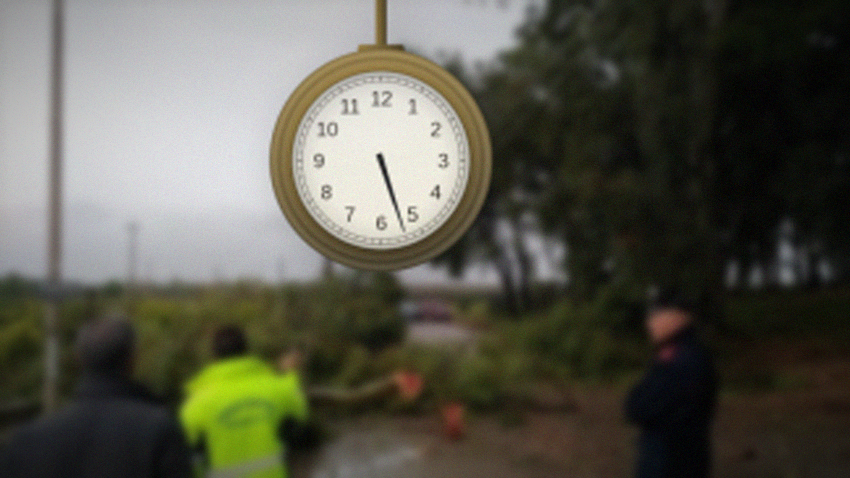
h=5 m=27
